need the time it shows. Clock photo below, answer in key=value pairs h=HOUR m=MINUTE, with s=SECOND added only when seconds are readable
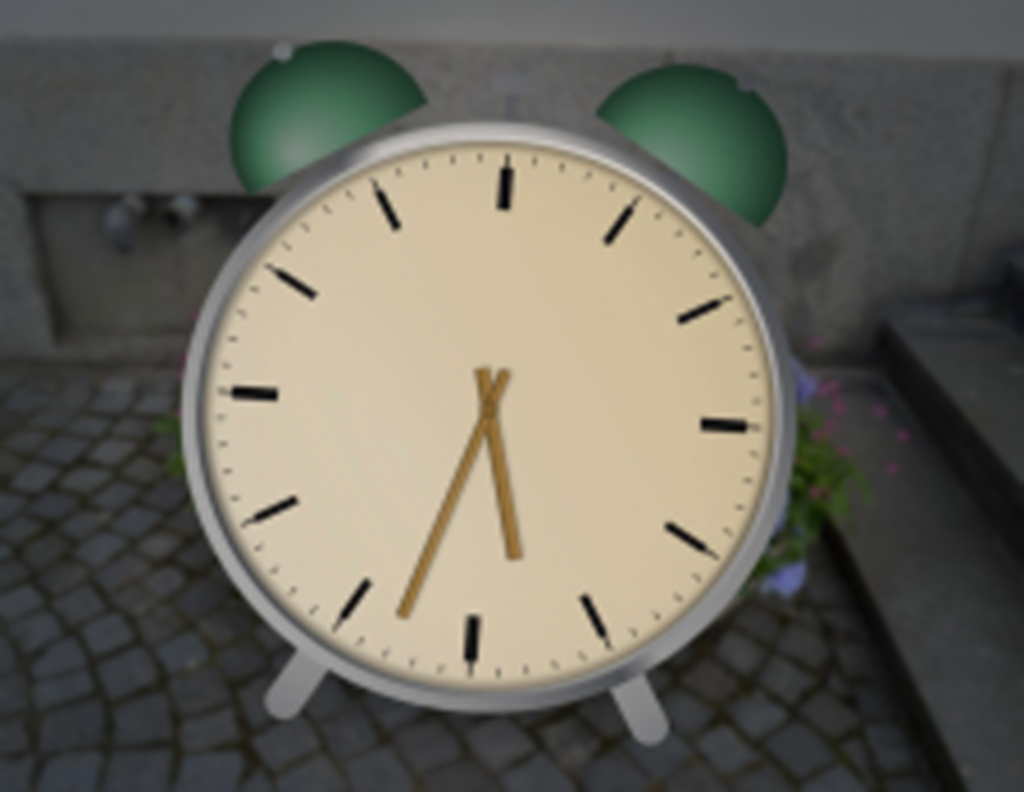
h=5 m=33
